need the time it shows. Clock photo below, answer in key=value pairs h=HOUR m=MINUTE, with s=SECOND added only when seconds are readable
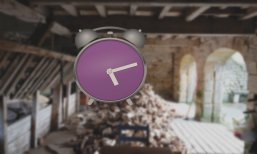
h=5 m=12
